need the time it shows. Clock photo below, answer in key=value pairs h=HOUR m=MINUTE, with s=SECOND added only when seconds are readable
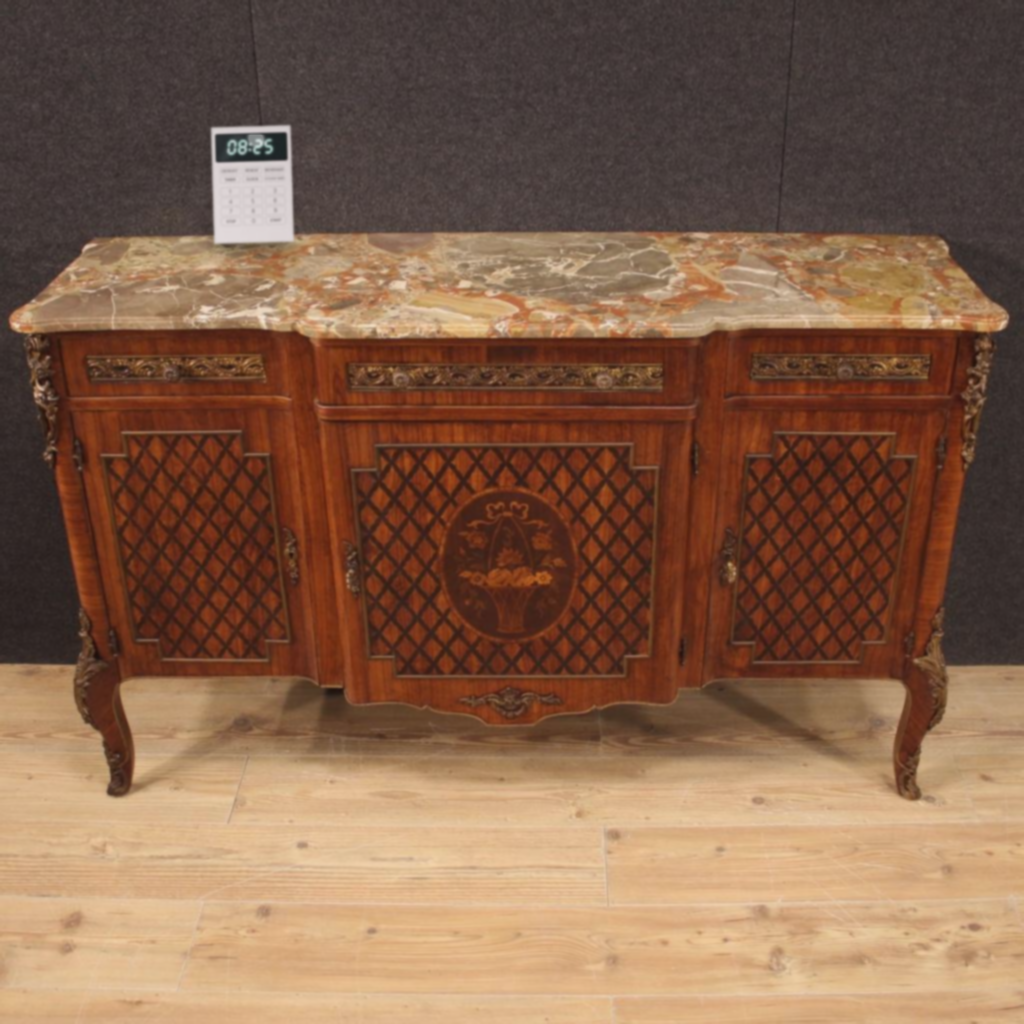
h=8 m=25
